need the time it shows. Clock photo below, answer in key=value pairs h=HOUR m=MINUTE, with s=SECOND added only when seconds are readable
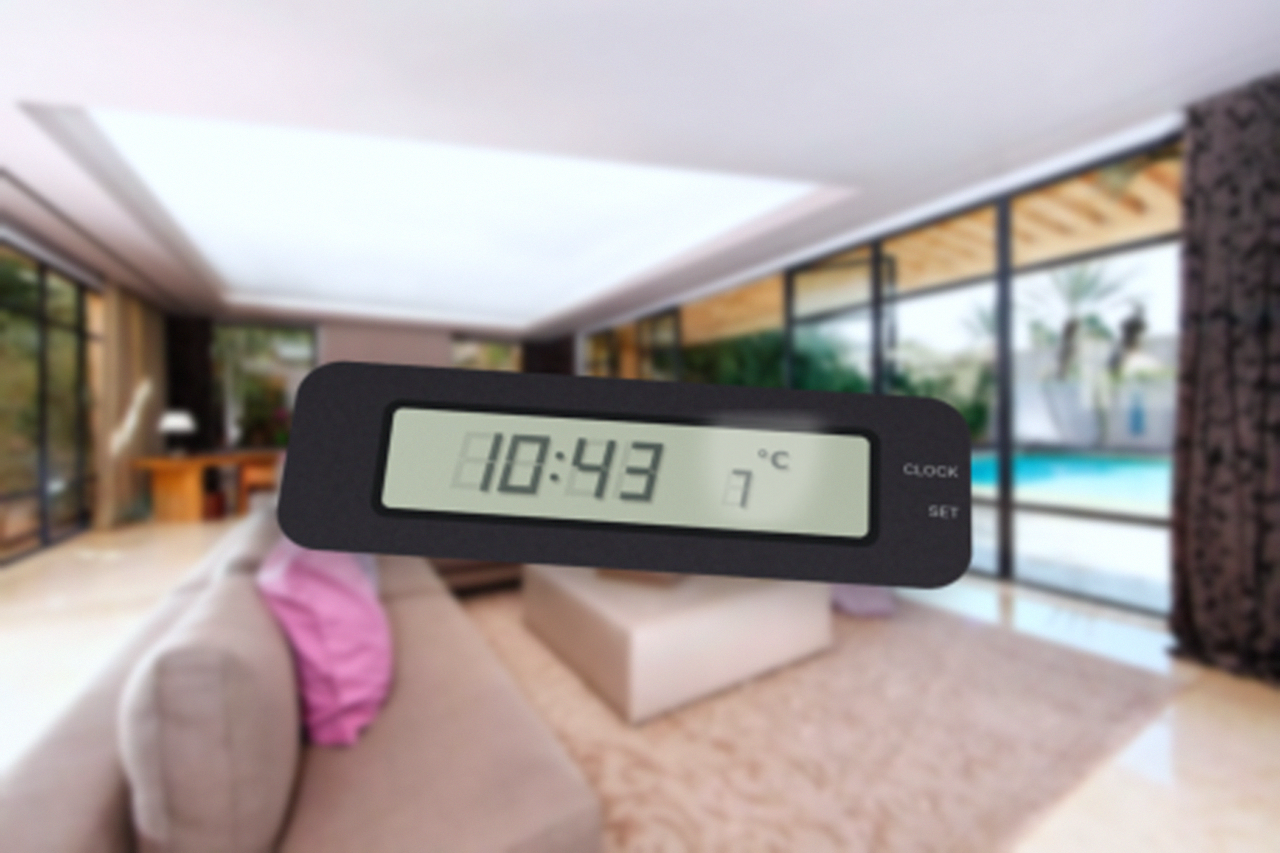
h=10 m=43
